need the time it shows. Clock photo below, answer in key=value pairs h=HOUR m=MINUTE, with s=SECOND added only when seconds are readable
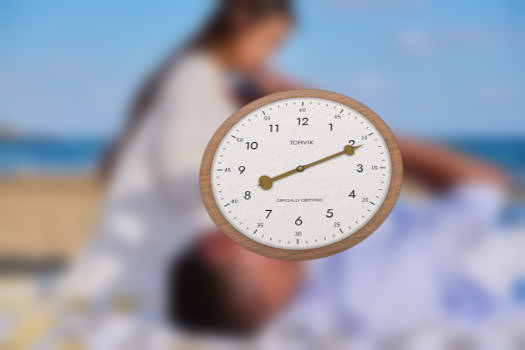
h=8 m=11
